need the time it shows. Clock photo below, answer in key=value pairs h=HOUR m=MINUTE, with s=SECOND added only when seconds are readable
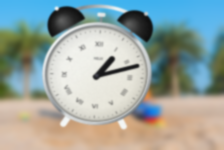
h=1 m=12
